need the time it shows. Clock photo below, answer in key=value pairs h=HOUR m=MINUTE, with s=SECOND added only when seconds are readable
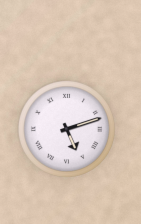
h=5 m=12
